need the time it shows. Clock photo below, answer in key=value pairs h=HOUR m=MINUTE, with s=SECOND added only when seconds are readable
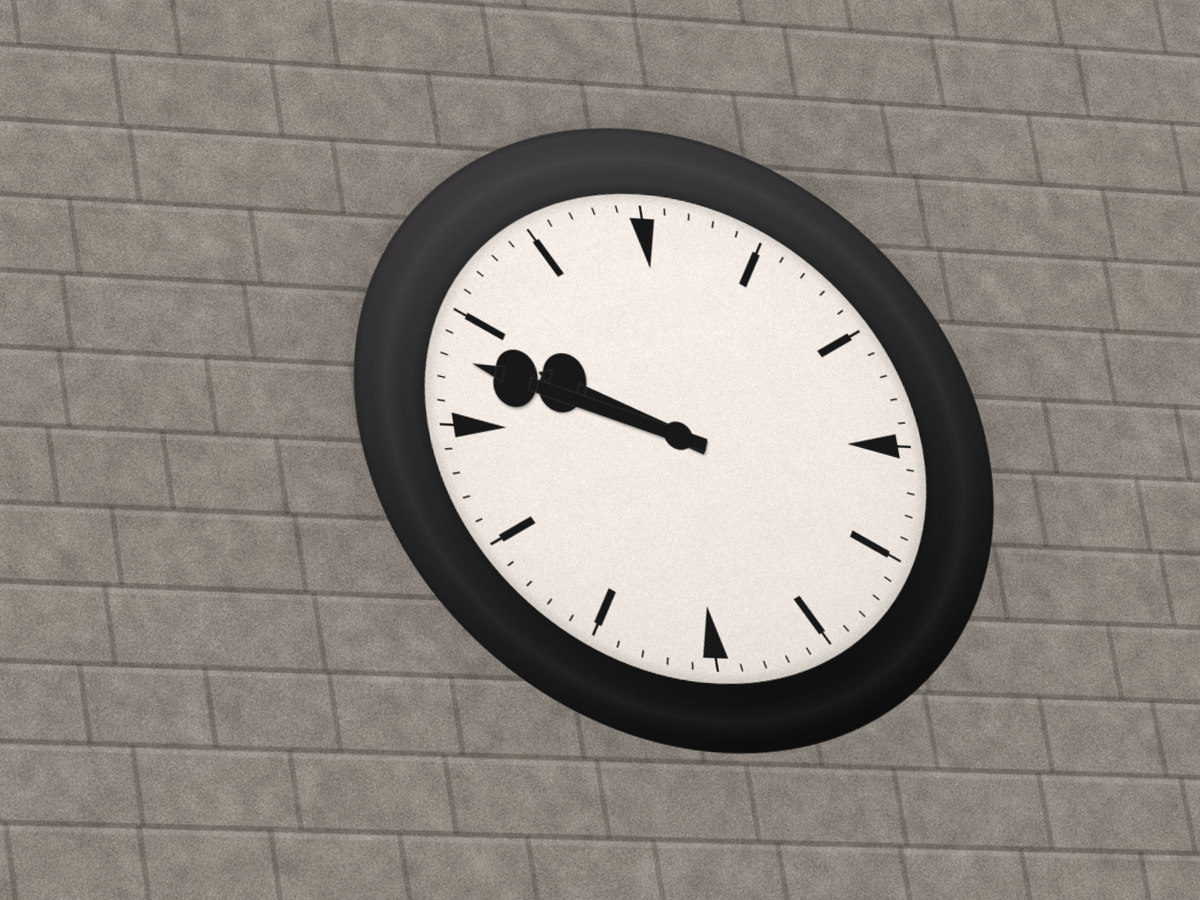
h=9 m=48
